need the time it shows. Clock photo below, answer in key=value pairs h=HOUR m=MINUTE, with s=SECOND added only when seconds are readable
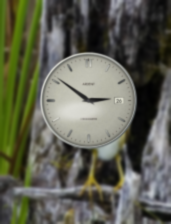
h=2 m=51
